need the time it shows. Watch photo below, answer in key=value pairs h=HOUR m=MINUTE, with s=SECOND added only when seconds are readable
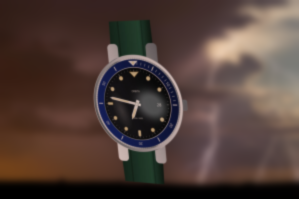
h=6 m=47
